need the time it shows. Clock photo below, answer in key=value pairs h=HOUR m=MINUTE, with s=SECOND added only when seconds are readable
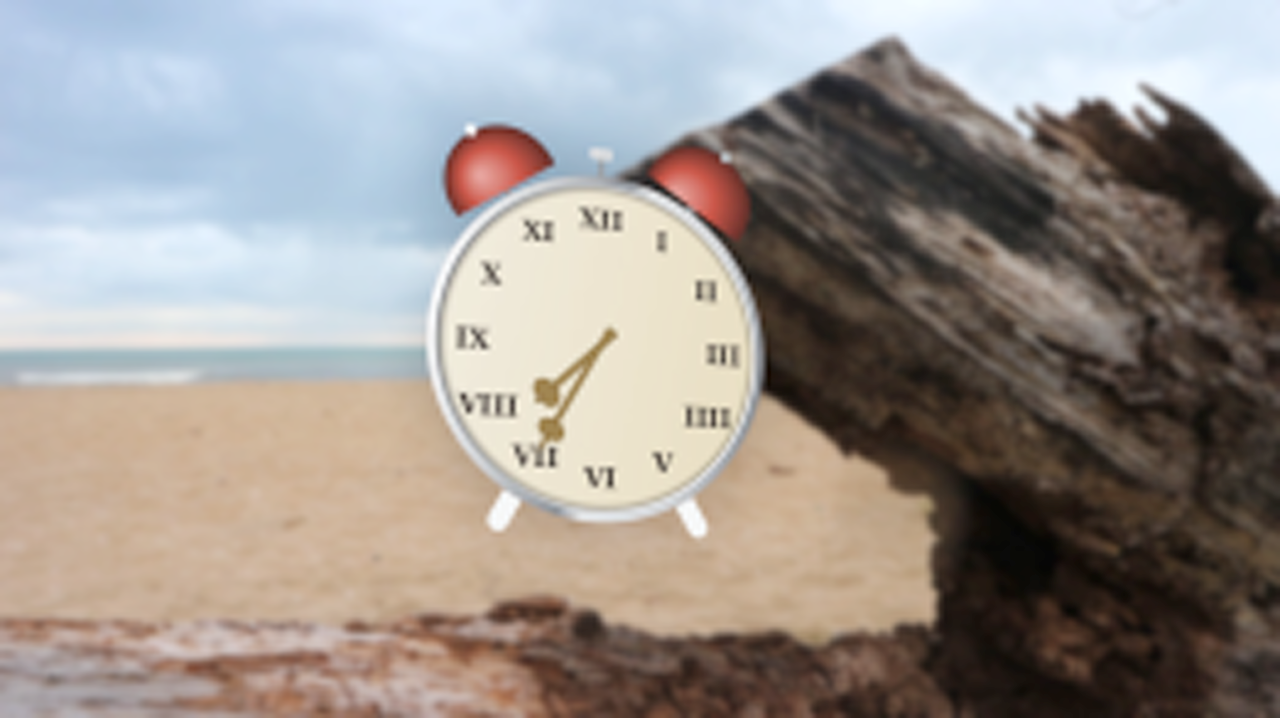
h=7 m=35
